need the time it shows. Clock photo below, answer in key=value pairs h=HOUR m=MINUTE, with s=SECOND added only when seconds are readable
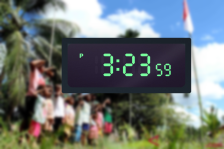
h=3 m=23 s=59
